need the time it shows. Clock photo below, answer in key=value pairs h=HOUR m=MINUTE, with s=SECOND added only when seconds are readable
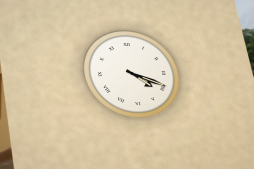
h=4 m=19
